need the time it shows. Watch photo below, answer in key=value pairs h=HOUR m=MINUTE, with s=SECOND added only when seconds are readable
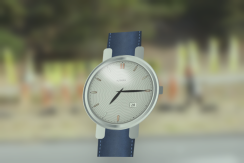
h=7 m=15
